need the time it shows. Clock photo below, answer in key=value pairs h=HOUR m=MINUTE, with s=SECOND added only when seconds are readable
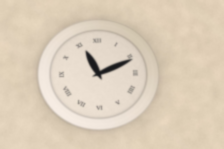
h=11 m=11
